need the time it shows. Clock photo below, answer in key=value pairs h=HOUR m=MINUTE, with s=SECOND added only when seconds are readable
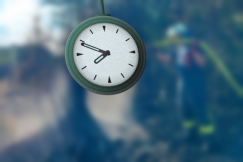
h=7 m=49
